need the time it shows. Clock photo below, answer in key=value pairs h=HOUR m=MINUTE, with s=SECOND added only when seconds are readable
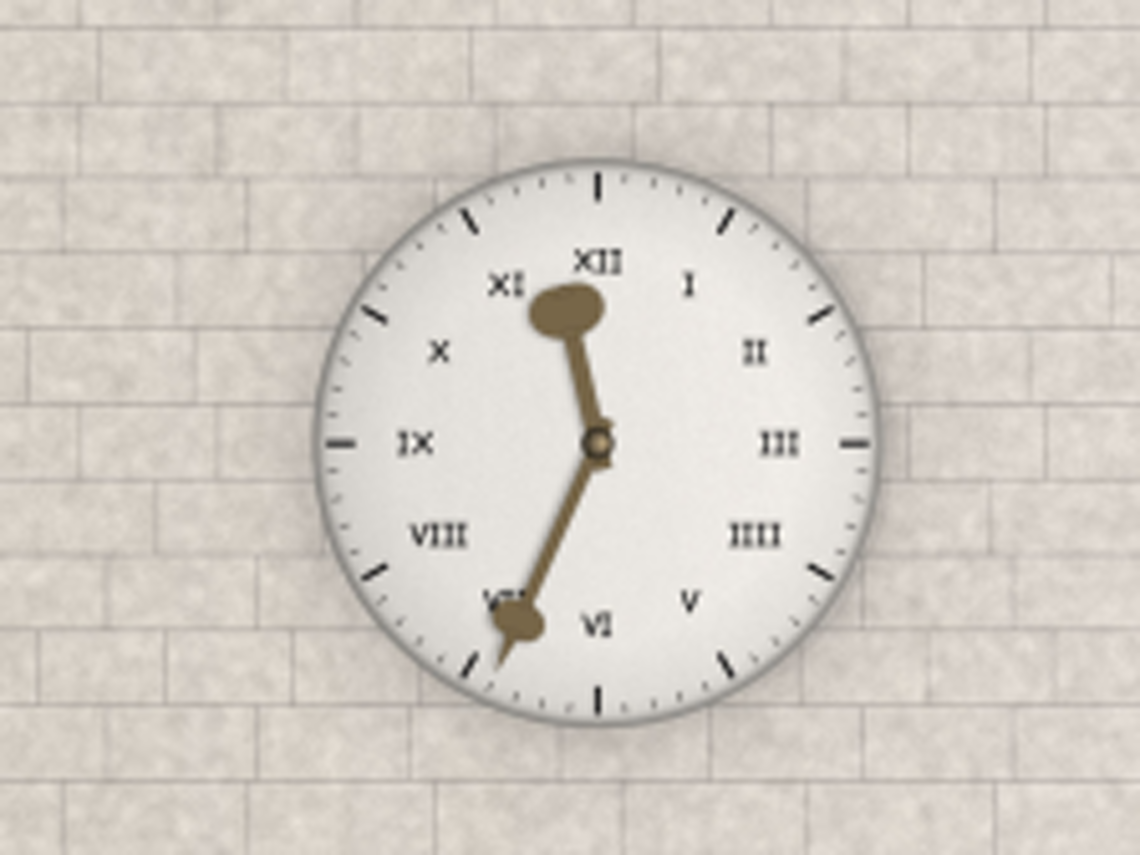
h=11 m=34
